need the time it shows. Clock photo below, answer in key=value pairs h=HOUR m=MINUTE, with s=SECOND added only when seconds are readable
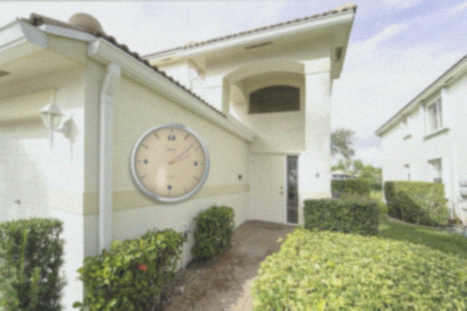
h=2 m=8
